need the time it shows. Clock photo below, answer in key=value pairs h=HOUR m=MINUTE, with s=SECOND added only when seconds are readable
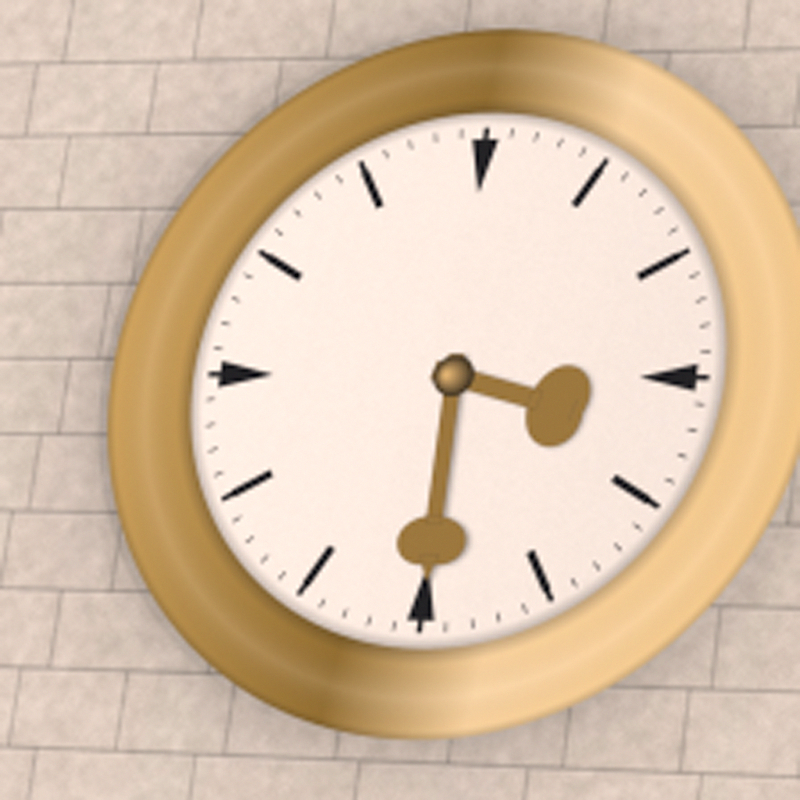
h=3 m=30
